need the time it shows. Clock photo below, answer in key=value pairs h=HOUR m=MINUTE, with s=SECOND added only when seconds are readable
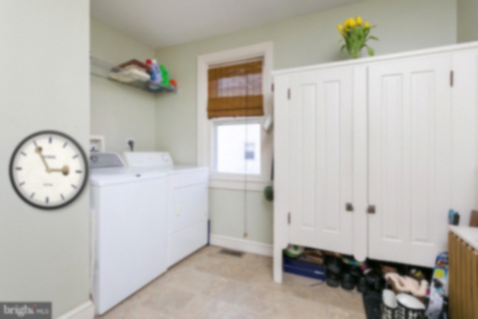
h=2 m=55
